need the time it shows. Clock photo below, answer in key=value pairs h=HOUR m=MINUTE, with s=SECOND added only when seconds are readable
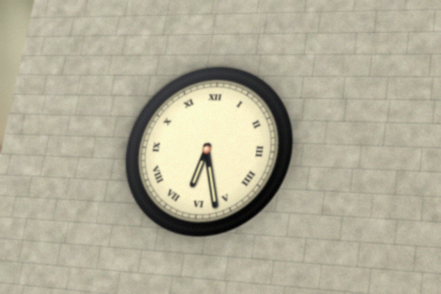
h=6 m=27
